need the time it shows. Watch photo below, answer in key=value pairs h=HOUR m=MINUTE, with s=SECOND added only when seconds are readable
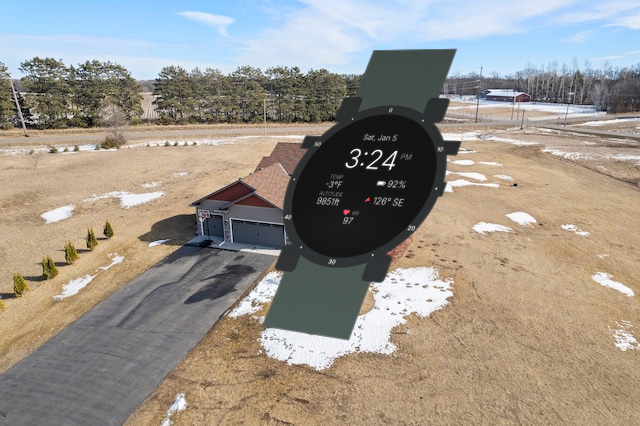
h=3 m=24
